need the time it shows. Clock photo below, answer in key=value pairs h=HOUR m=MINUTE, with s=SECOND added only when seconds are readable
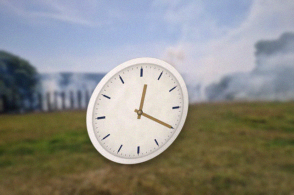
h=12 m=20
